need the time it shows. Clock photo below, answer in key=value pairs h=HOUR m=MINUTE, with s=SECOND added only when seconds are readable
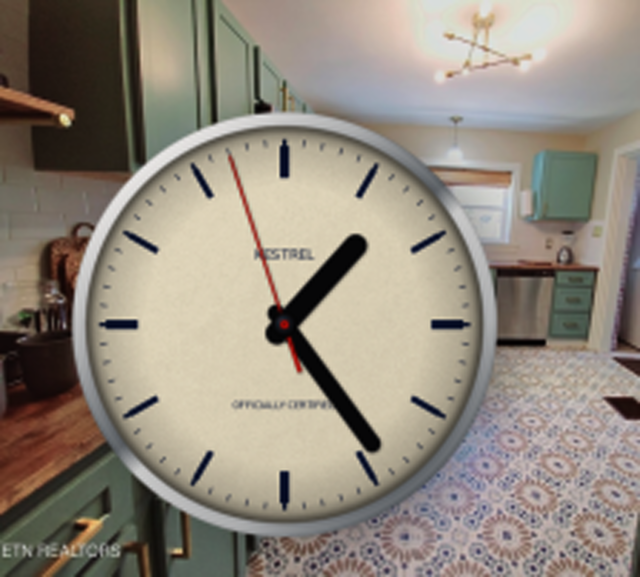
h=1 m=23 s=57
